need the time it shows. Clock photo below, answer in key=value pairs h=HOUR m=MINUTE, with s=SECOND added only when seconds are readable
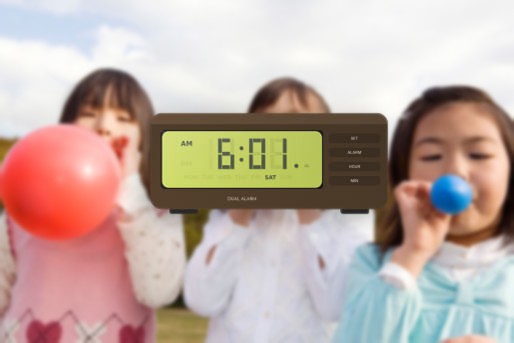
h=6 m=1
